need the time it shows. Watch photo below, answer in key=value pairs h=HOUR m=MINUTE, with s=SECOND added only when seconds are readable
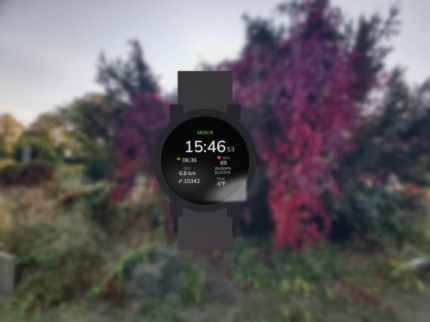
h=15 m=46
